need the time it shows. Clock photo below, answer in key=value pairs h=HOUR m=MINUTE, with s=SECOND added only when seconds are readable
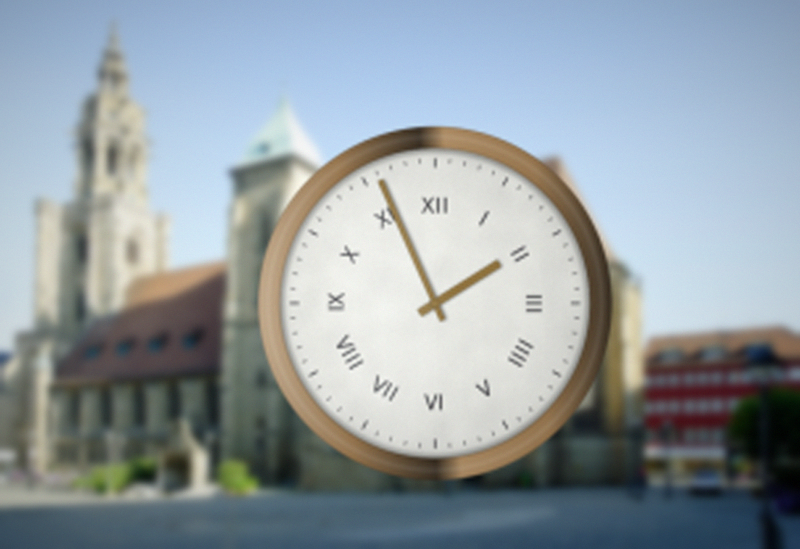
h=1 m=56
